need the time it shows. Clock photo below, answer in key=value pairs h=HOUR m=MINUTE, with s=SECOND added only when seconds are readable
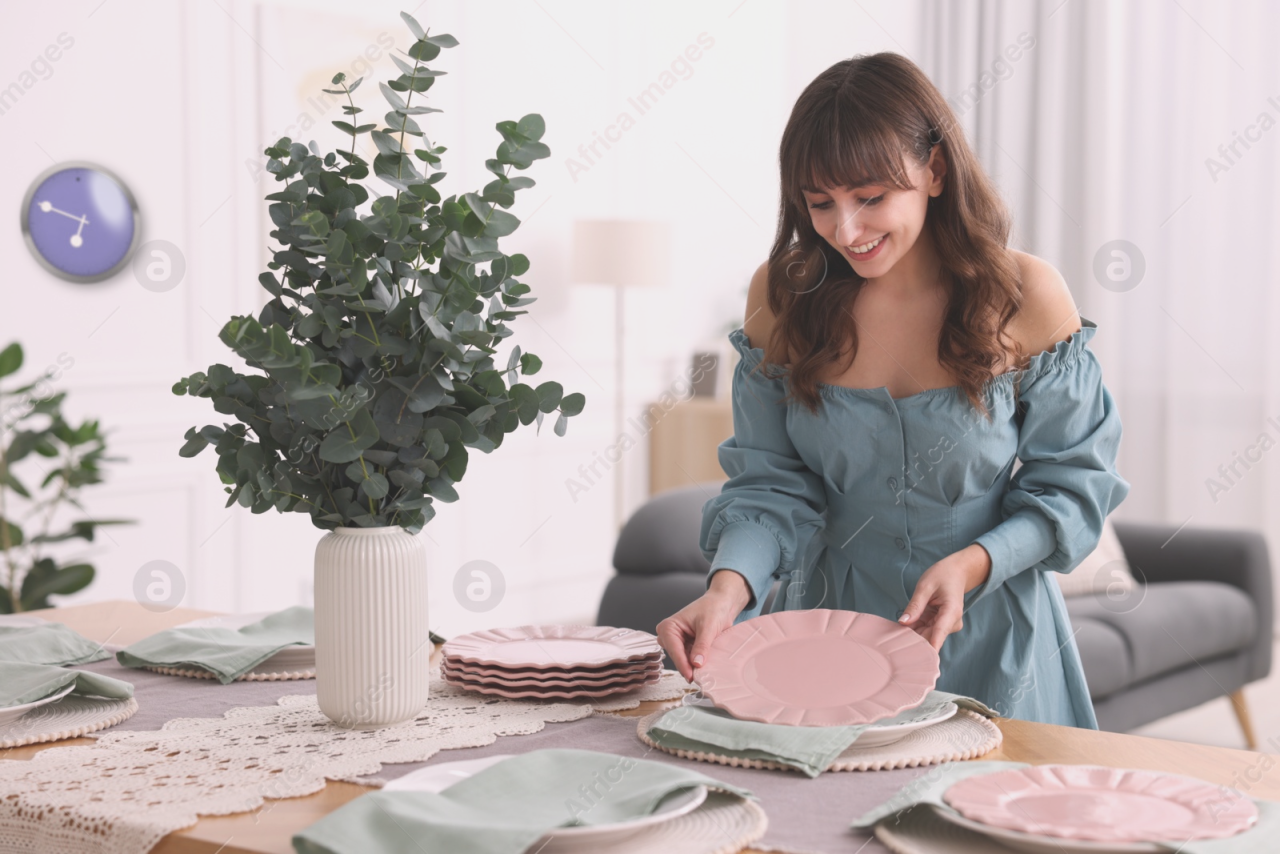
h=6 m=49
